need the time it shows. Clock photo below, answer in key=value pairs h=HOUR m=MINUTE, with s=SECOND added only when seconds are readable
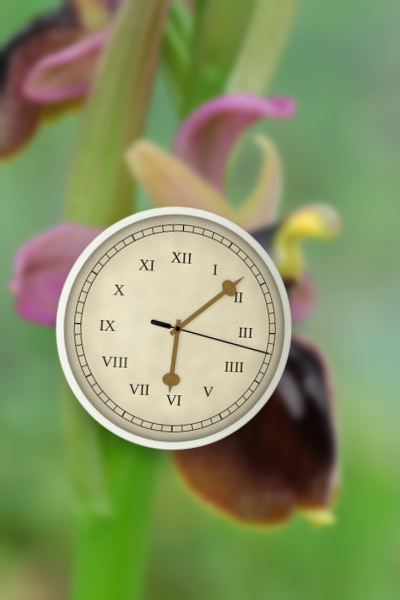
h=6 m=8 s=17
